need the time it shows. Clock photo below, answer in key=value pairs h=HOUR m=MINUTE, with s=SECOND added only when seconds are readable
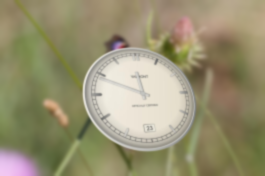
h=11 m=49
